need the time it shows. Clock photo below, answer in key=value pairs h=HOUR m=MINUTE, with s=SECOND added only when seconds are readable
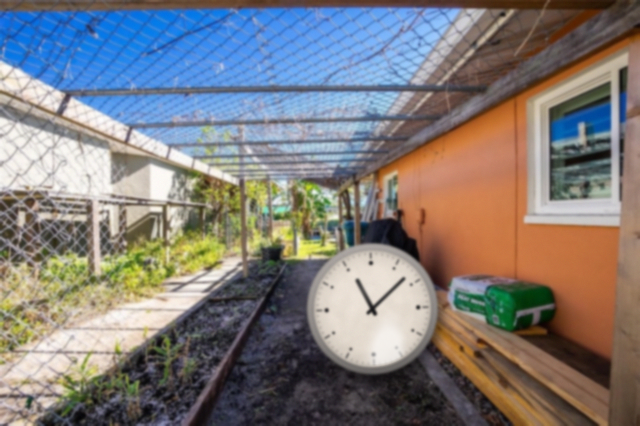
h=11 m=8
